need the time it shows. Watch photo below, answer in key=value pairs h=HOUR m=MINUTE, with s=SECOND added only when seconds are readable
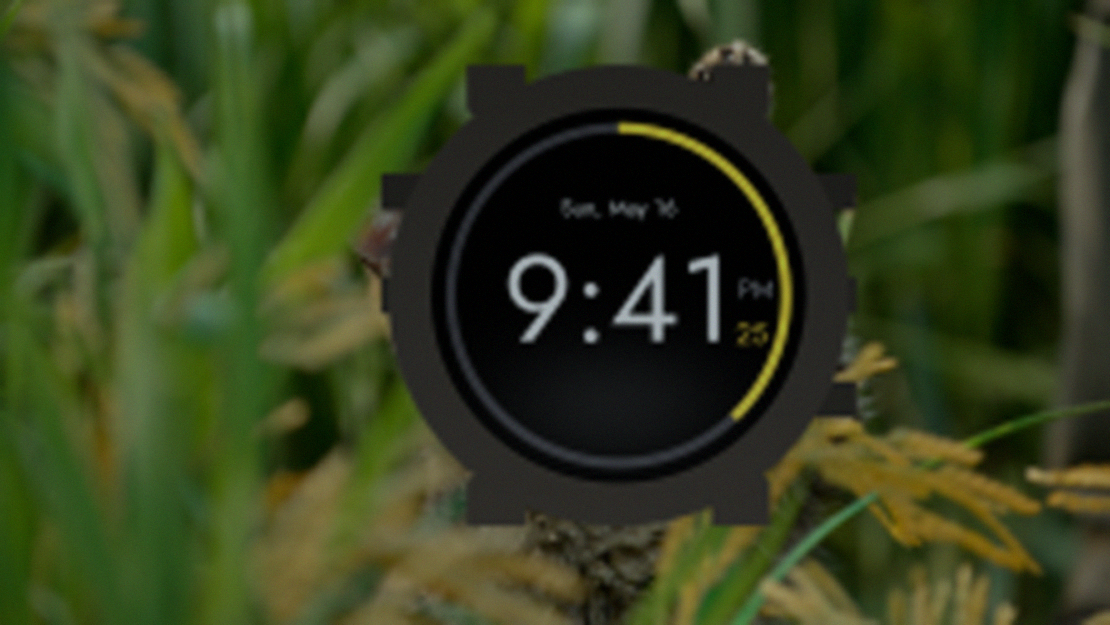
h=9 m=41
